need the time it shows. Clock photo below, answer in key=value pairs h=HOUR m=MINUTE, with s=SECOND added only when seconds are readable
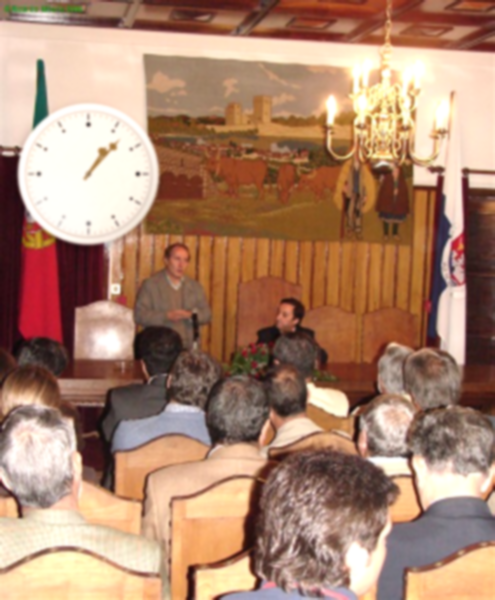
h=1 m=7
